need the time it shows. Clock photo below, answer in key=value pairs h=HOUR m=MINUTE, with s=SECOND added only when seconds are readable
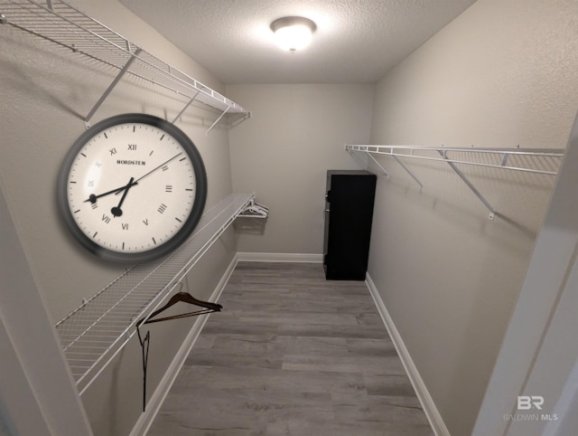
h=6 m=41 s=9
